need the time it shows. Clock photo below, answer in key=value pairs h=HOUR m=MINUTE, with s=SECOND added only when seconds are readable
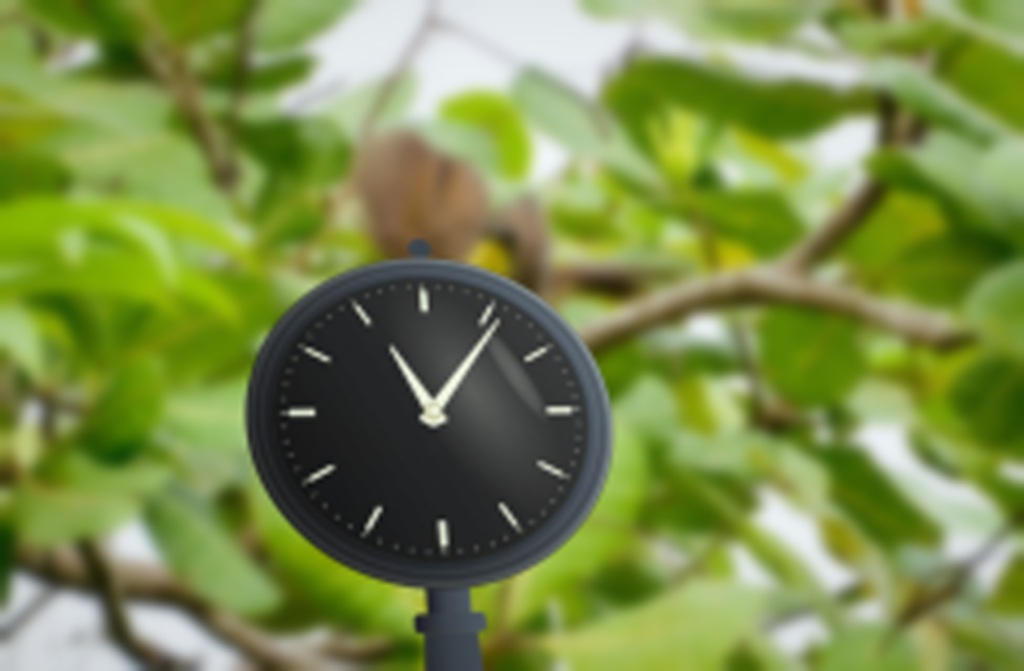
h=11 m=6
